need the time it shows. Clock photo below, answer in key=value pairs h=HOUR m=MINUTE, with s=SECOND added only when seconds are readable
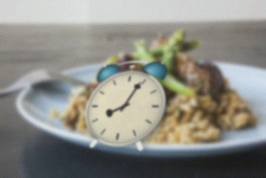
h=8 m=4
